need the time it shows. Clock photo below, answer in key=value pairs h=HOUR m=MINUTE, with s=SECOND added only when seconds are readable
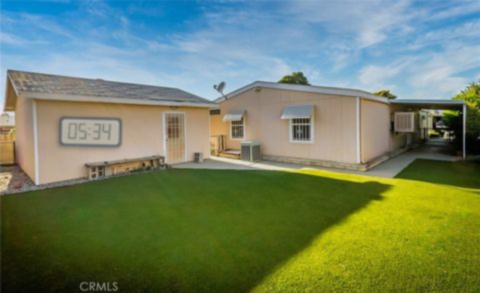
h=5 m=34
